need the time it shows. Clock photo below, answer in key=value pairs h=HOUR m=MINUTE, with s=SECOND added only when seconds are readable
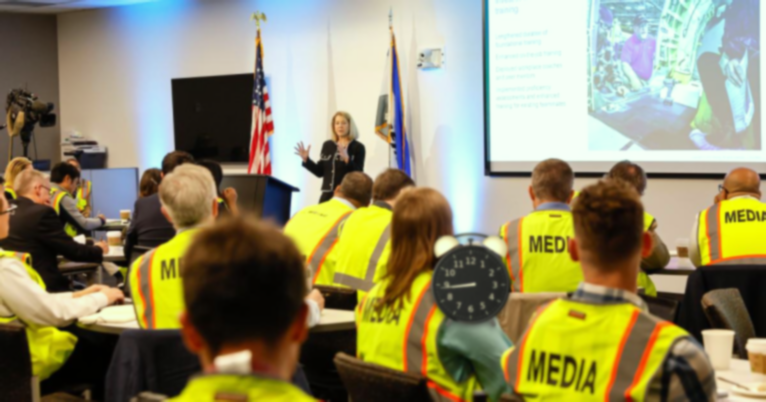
h=8 m=44
